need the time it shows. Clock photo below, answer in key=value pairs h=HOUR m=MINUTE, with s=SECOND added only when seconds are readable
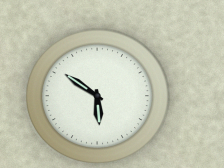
h=5 m=51
